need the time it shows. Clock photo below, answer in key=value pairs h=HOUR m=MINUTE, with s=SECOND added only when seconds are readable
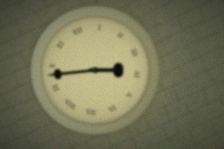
h=3 m=48
